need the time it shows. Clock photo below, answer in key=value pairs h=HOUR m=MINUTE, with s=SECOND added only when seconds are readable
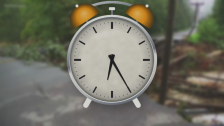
h=6 m=25
